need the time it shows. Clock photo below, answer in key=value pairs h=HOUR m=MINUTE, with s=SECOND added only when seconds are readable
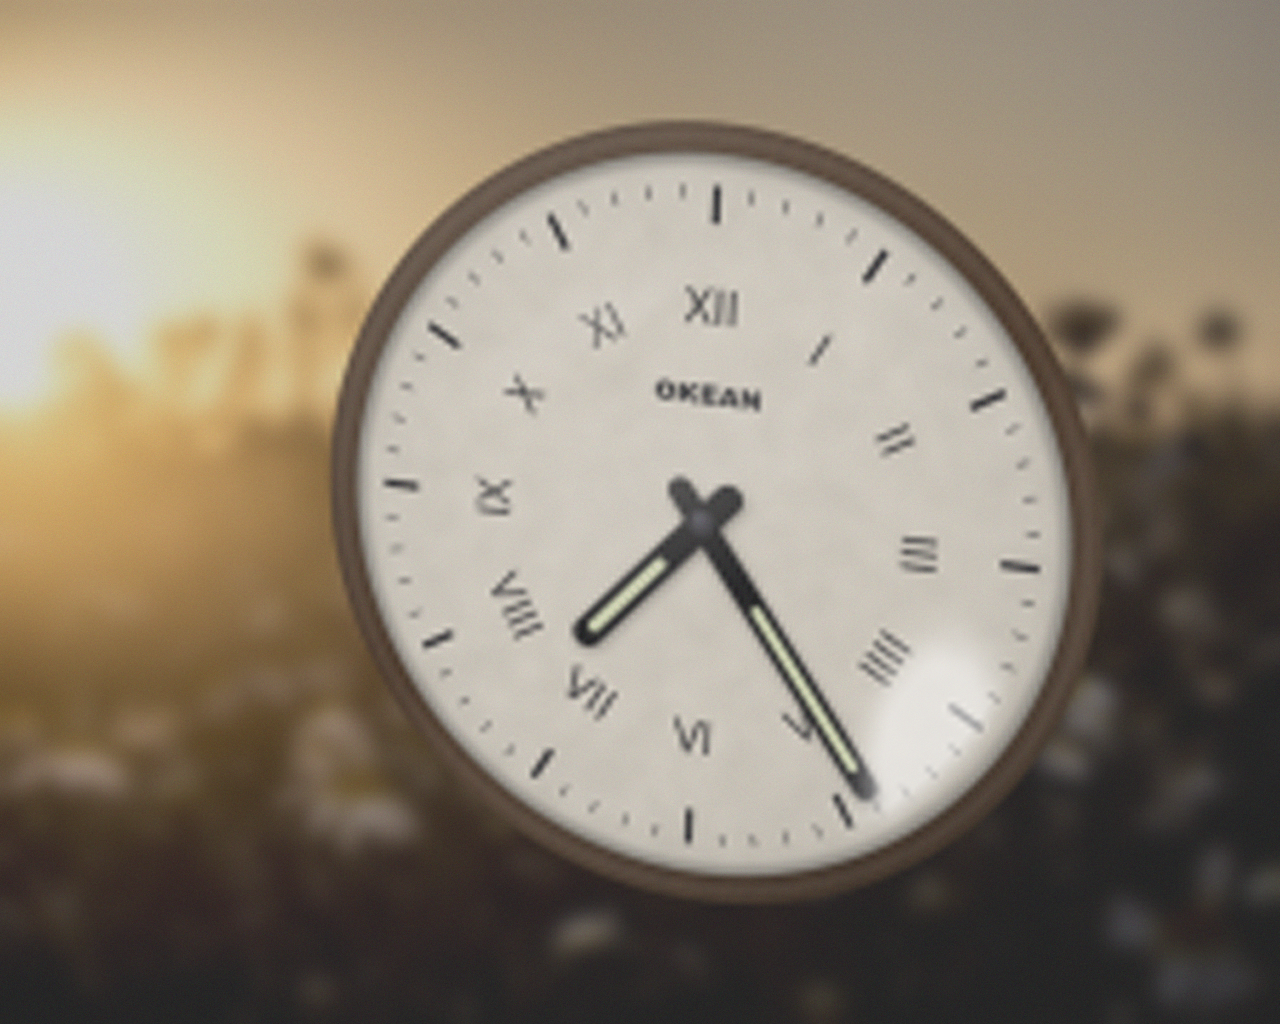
h=7 m=24
